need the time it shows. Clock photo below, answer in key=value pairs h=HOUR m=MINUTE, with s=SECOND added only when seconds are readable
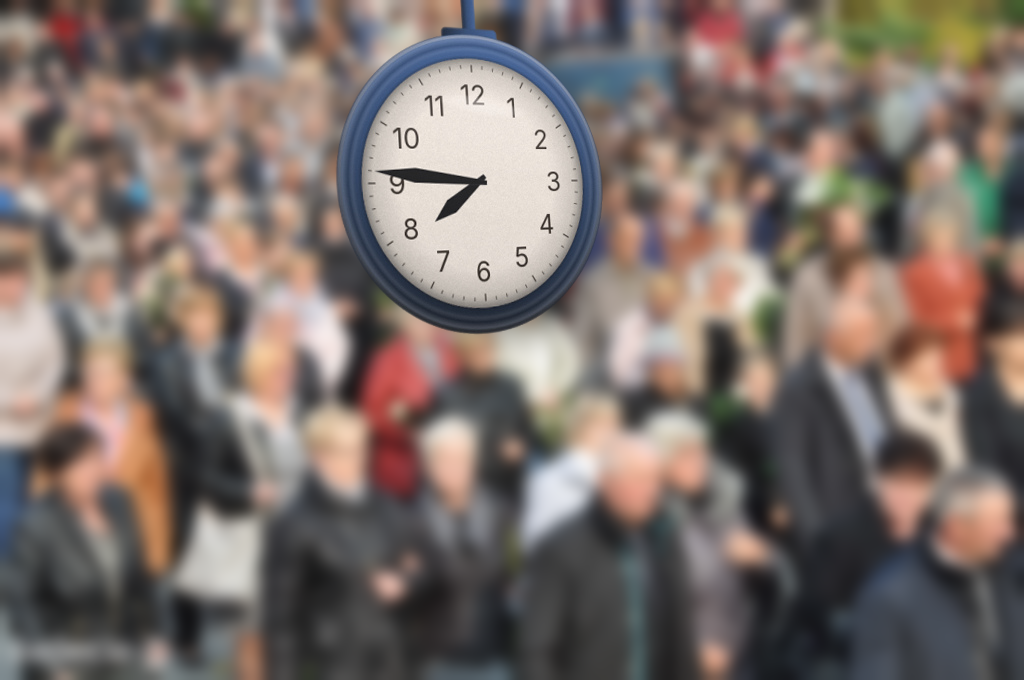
h=7 m=46
